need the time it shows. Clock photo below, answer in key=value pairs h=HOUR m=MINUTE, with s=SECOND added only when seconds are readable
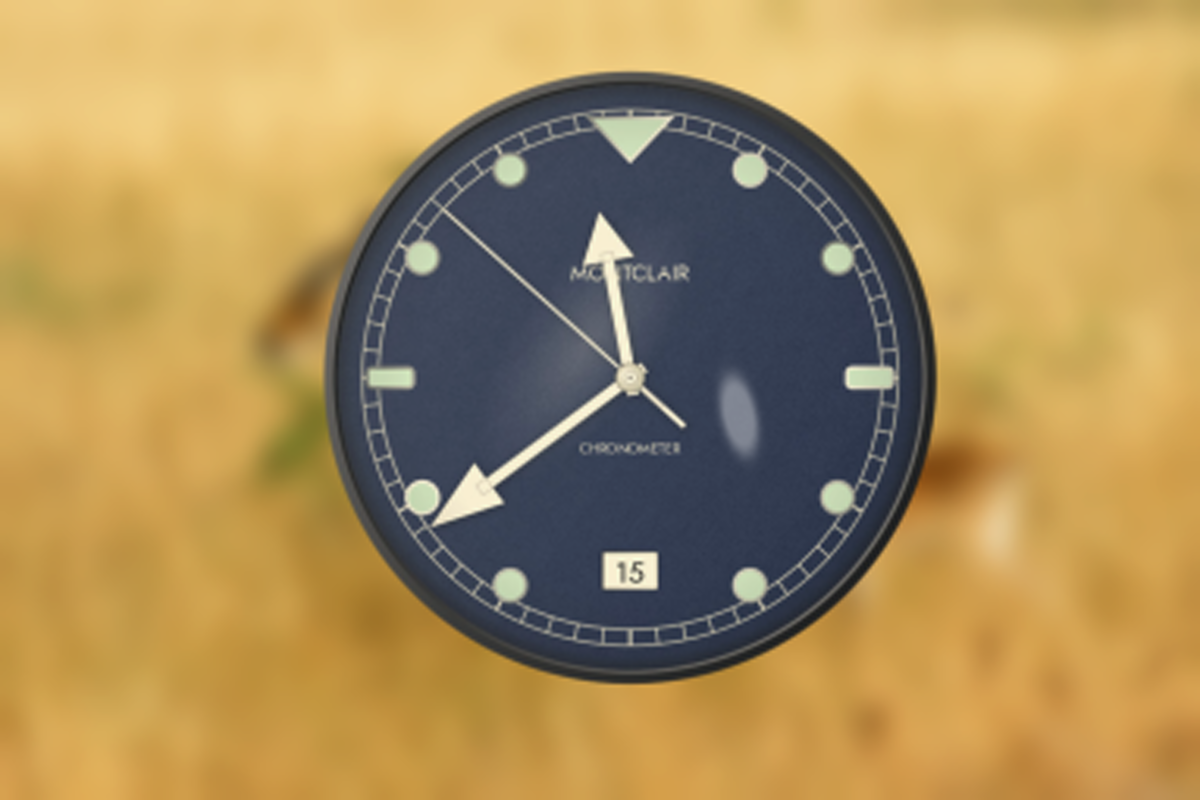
h=11 m=38 s=52
